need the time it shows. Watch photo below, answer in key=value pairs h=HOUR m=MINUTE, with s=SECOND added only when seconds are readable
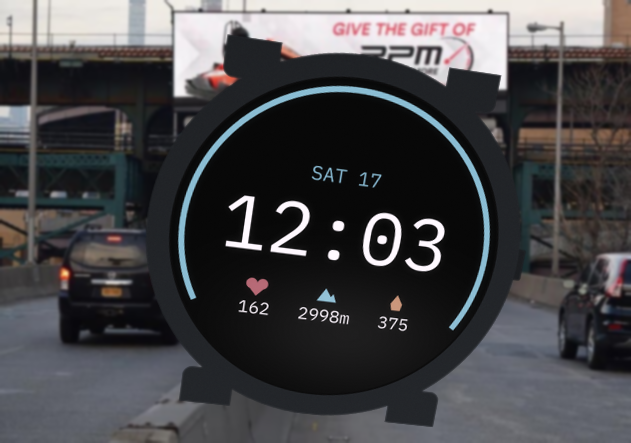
h=12 m=3
